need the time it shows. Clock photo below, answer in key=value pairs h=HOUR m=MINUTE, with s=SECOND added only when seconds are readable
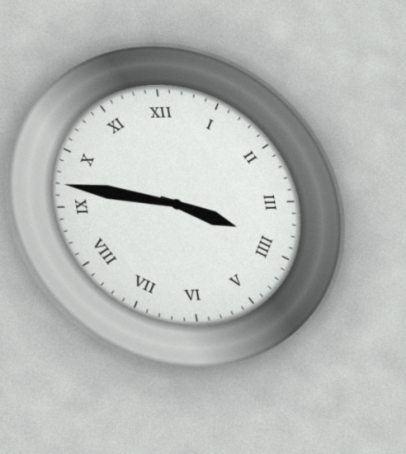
h=3 m=47
